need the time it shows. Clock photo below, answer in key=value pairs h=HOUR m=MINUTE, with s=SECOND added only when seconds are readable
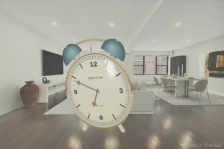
h=6 m=49
